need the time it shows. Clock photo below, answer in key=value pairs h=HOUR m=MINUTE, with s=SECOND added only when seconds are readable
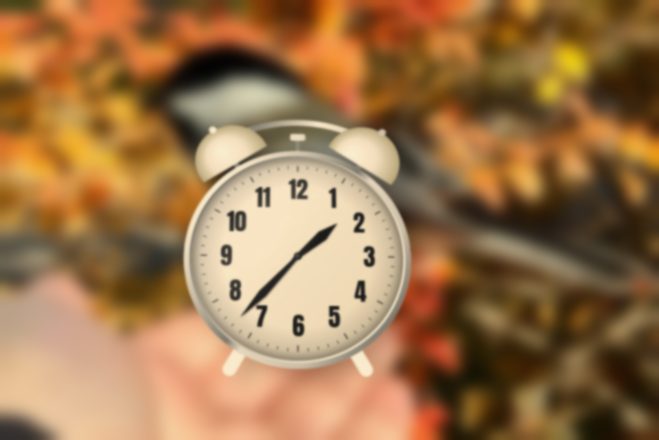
h=1 m=37
